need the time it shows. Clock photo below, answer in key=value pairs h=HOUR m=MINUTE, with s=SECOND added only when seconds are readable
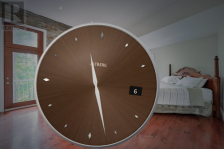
h=11 m=27
